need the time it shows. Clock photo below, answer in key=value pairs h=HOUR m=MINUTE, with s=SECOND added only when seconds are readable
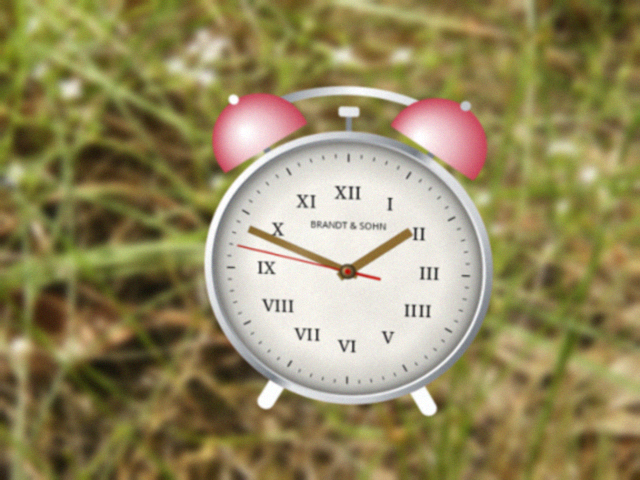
h=1 m=48 s=47
